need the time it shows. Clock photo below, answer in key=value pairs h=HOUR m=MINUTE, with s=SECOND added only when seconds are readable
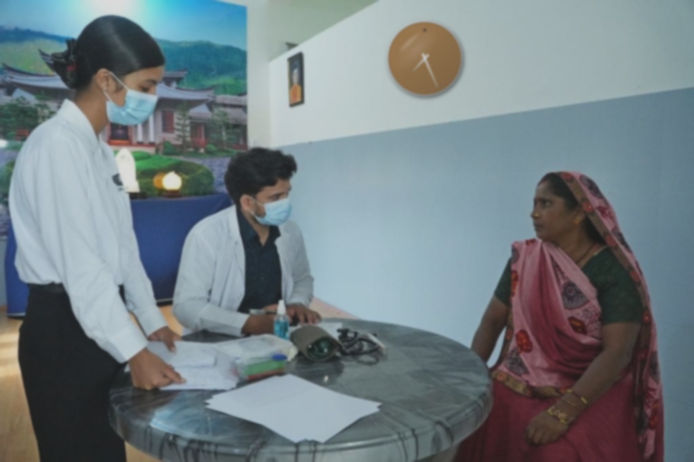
h=7 m=26
